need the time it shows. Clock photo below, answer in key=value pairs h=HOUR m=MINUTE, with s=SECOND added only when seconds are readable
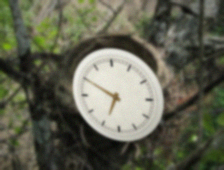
h=6 m=50
